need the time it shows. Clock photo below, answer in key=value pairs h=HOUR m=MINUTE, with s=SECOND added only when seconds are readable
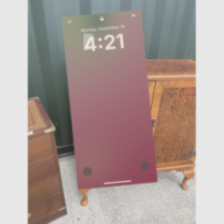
h=4 m=21
